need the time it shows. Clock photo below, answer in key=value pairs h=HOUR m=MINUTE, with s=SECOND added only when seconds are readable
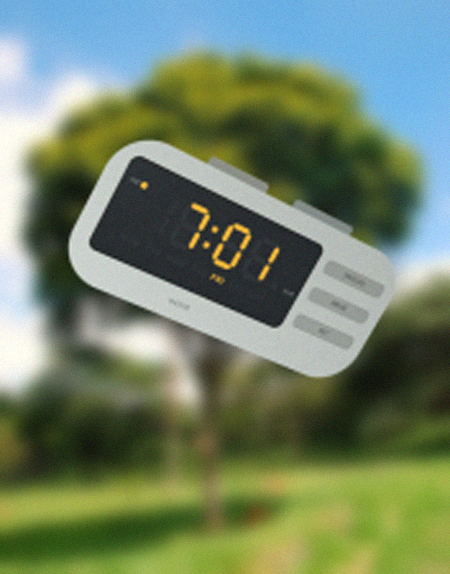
h=7 m=1
